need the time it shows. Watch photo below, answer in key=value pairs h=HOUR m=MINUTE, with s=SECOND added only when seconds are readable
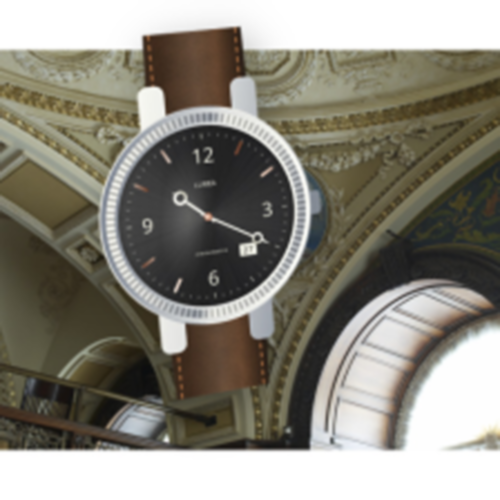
h=10 m=20
